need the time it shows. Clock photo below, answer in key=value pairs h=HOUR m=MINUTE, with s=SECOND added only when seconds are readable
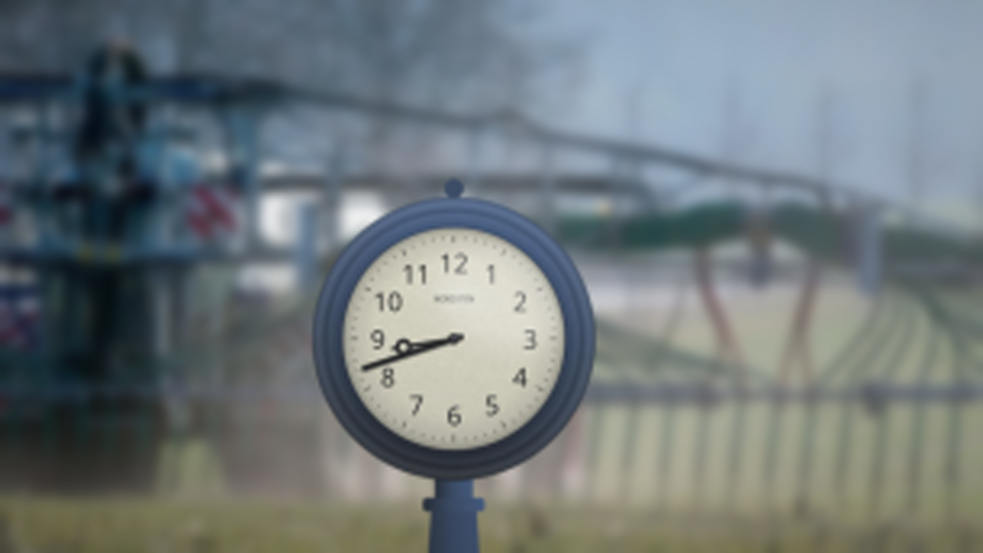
h=8 m=42
